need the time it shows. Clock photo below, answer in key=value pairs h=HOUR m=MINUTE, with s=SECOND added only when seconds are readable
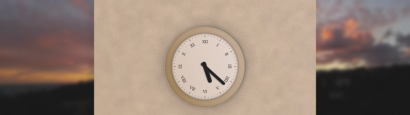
h=5 m=22
